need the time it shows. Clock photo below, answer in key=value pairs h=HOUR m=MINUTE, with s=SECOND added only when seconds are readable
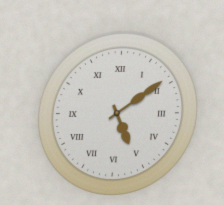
h=5 m=9
